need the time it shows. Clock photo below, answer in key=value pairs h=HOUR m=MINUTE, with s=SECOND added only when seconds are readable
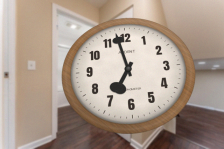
h=6 m=58
